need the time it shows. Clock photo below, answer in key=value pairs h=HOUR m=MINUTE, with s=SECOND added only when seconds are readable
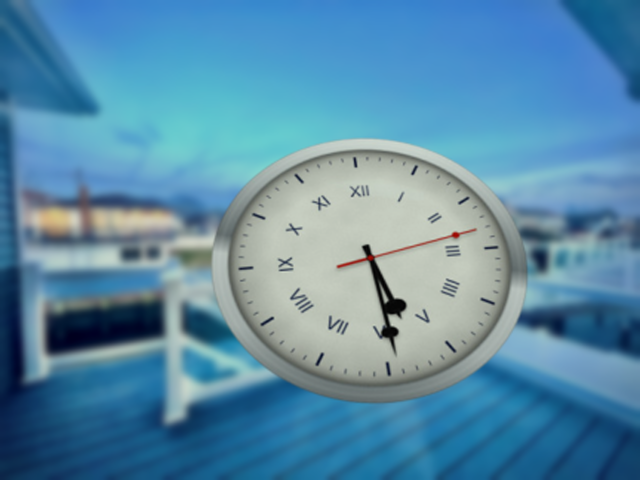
h=5 m=29 s=13
